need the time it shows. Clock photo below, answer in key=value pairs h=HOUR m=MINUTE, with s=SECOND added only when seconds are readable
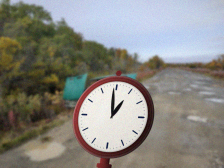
h=12 m=59
